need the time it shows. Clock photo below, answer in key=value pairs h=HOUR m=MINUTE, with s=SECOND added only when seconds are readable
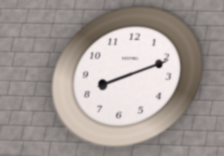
h=8 m=11
